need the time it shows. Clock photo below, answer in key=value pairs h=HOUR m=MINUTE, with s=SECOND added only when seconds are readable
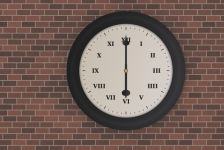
h=6 m=0
